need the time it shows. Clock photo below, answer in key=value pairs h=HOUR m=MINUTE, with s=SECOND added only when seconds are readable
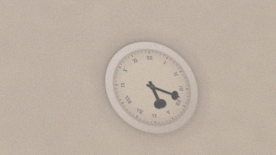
h=5 m=18
